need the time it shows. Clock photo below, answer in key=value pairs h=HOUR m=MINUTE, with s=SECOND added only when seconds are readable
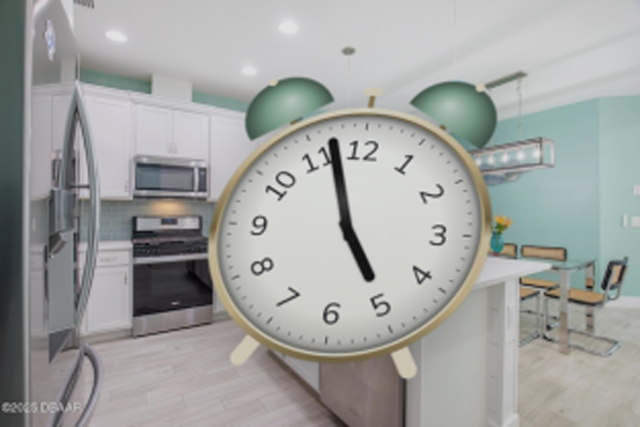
h=4 m=57
